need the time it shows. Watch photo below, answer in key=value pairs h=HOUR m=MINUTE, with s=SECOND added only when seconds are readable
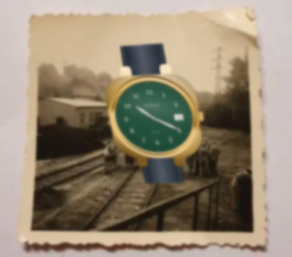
h=10 m=20
